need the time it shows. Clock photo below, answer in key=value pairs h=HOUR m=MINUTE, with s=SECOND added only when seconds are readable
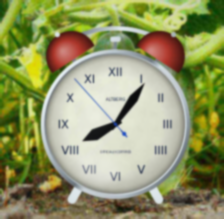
h=8 m=5 s=53
